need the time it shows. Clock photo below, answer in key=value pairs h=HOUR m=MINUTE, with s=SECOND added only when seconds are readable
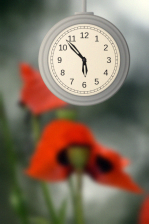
h=5 m=53
